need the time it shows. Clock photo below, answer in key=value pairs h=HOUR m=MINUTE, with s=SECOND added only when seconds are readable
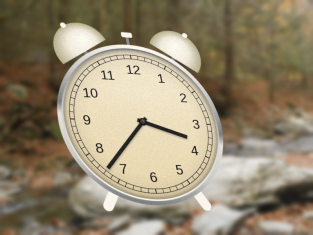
h=3 m=37
